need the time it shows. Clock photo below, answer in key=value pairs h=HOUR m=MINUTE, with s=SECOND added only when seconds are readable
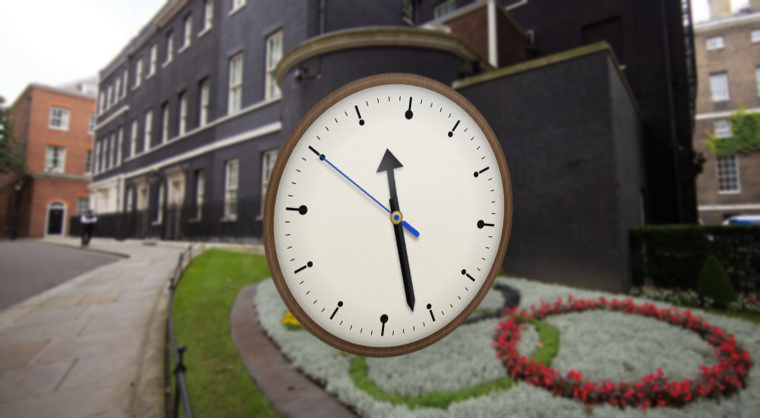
h=11 m=26 s=50
